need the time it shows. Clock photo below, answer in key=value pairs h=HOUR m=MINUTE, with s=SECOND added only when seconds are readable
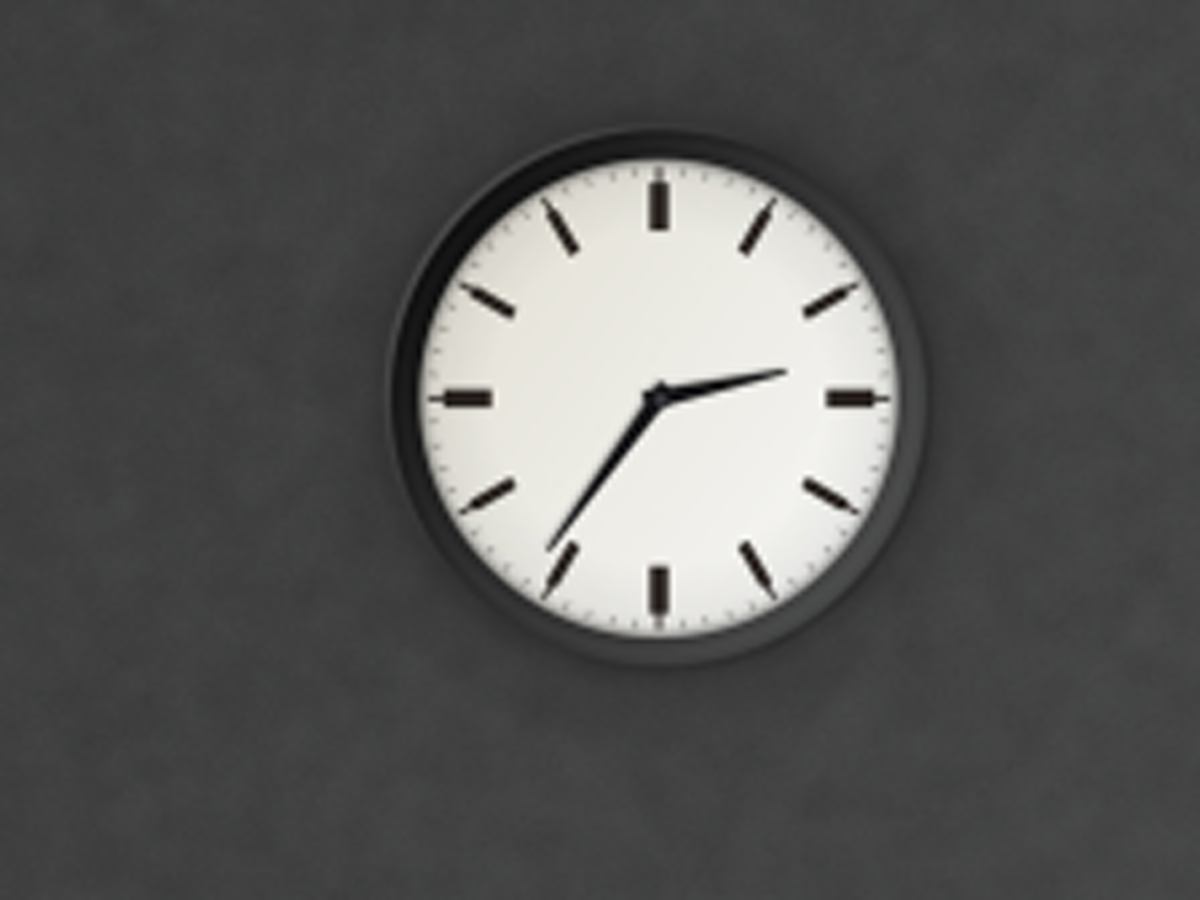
h=2 m=36
